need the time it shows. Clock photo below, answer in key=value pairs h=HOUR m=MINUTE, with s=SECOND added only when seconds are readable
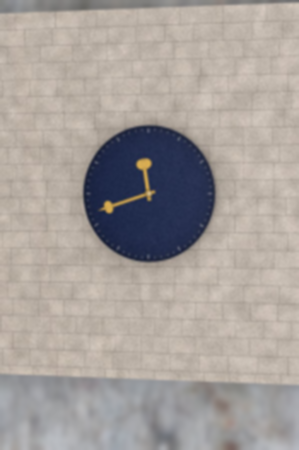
h=11 m=42
